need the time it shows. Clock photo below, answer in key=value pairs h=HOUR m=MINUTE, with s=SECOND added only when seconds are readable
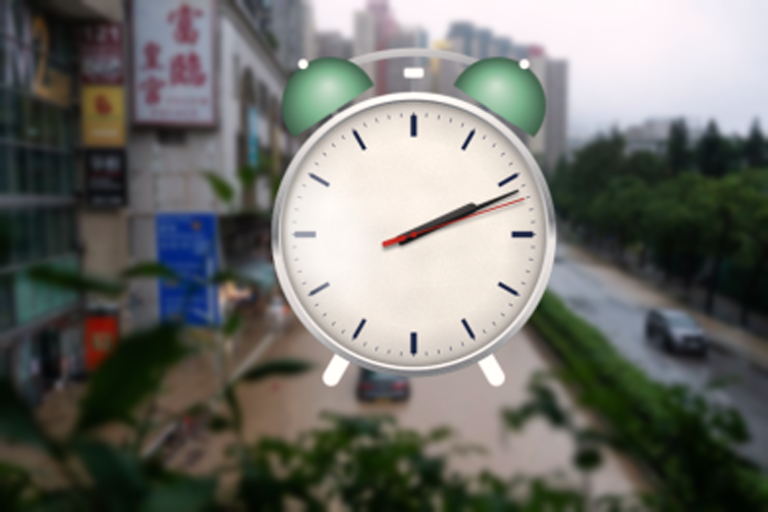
h=2 m=11 s=12
